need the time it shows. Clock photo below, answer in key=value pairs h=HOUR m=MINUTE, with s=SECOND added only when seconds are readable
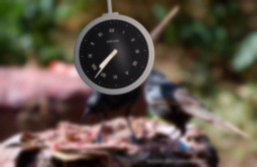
h=7 m=37
